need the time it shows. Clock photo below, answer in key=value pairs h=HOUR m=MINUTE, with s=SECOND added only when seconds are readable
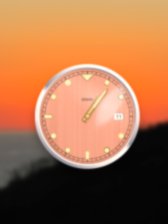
h=1 m=6
